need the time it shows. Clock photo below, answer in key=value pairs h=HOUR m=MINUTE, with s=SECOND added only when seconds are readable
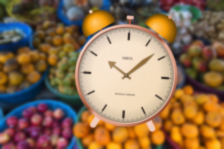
h=10 m=8
